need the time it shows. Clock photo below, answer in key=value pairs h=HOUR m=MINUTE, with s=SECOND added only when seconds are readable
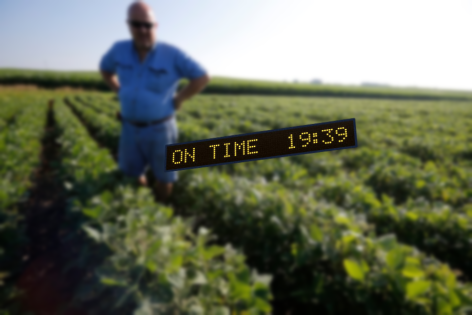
h=19 m=39
